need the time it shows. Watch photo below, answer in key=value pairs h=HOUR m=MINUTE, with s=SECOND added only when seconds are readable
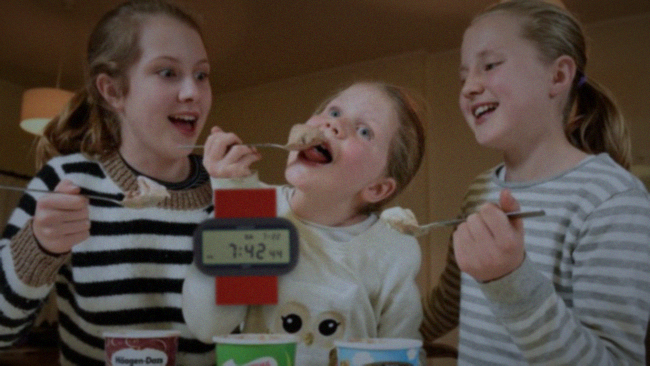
h=7 m=42
